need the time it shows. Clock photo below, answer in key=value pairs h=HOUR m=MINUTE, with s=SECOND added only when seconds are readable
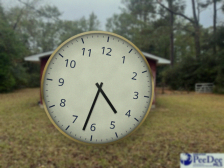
h=4 m=32
